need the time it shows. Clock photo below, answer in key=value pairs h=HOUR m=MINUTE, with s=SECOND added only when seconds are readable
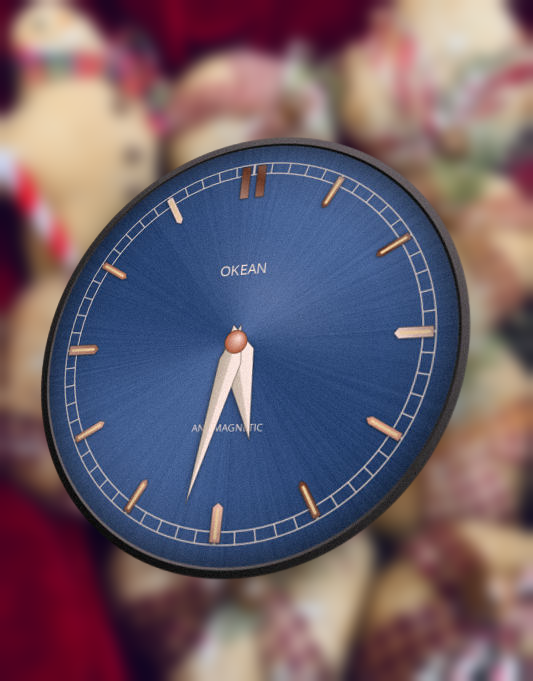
h=5 m=32
